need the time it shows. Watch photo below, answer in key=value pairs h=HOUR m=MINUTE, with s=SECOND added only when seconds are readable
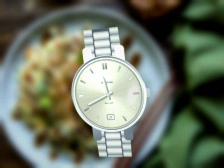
h=11 m=41
